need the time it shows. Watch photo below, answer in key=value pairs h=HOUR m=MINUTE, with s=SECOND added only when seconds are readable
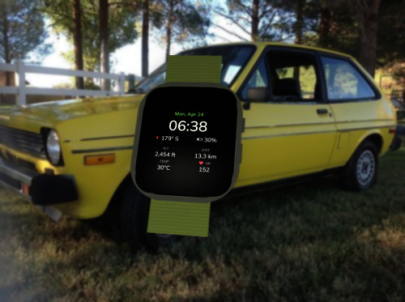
h=6 m=38
